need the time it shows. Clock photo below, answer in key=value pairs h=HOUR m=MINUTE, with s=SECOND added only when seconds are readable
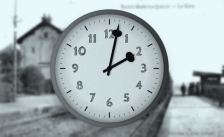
h=2 m=2
